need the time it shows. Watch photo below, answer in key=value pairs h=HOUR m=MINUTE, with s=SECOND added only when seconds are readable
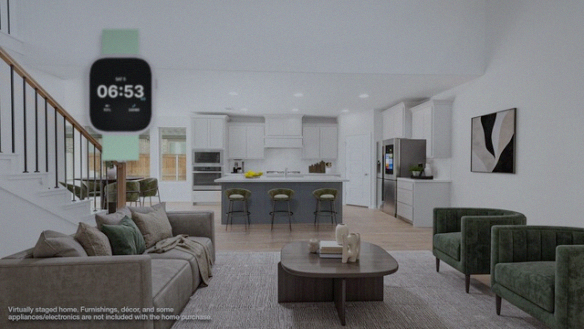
h=6 m=53
